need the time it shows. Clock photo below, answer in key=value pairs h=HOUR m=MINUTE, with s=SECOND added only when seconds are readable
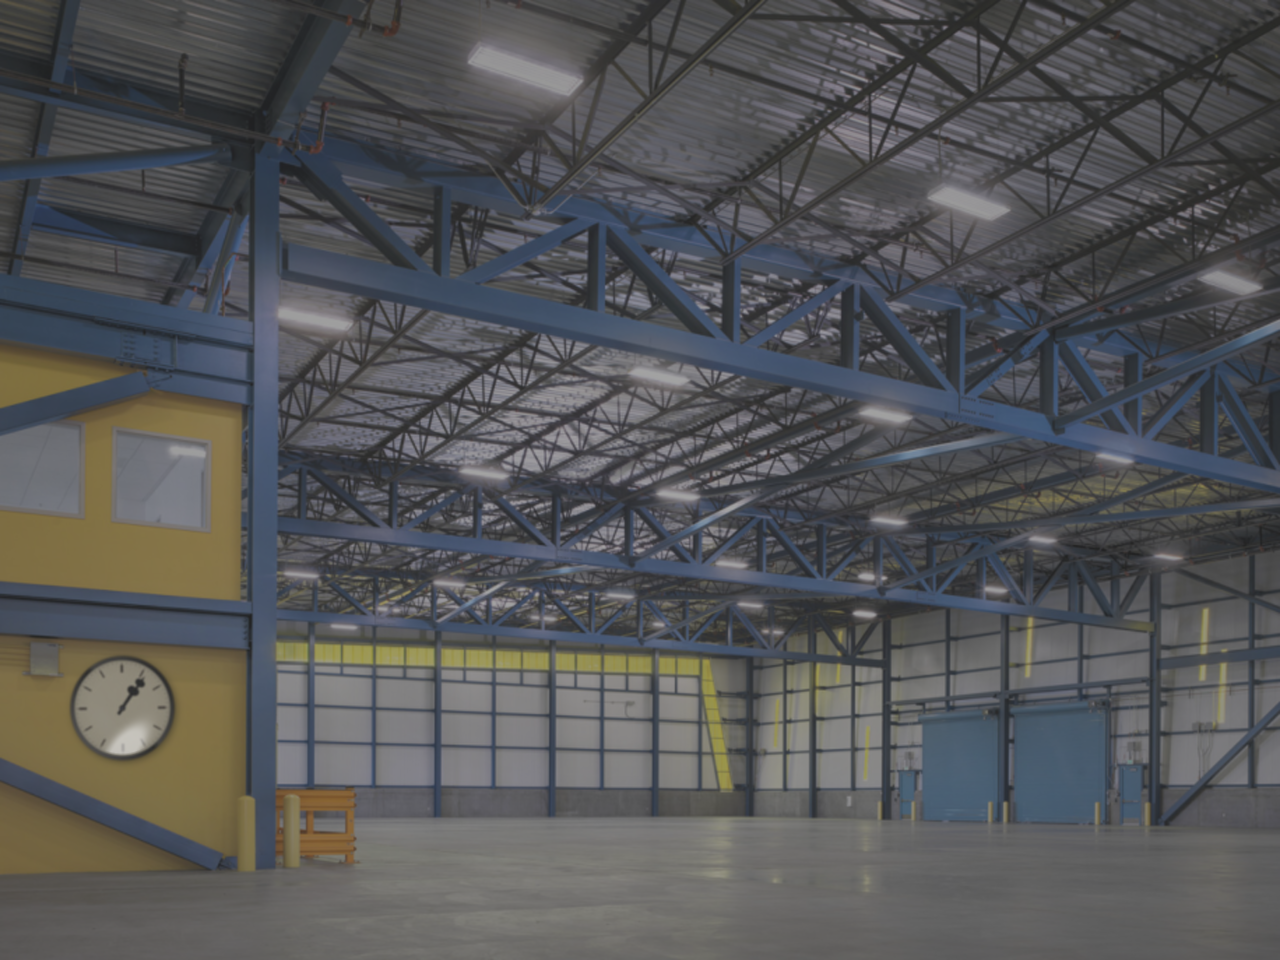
h=1 m=6
